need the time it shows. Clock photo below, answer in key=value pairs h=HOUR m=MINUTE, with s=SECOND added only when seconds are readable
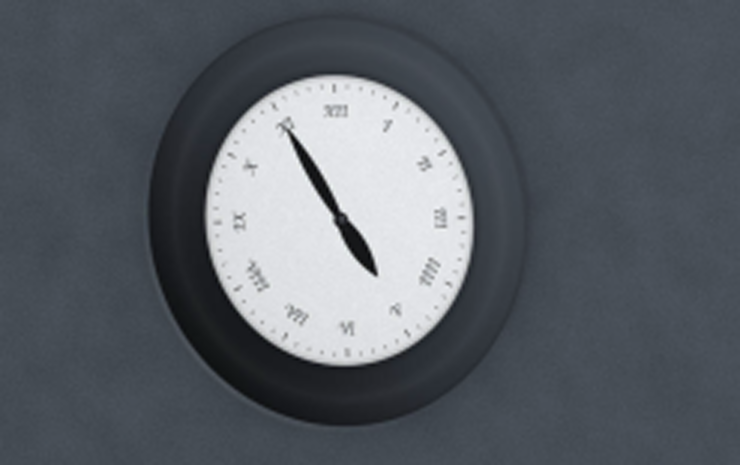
h=4 m=55
